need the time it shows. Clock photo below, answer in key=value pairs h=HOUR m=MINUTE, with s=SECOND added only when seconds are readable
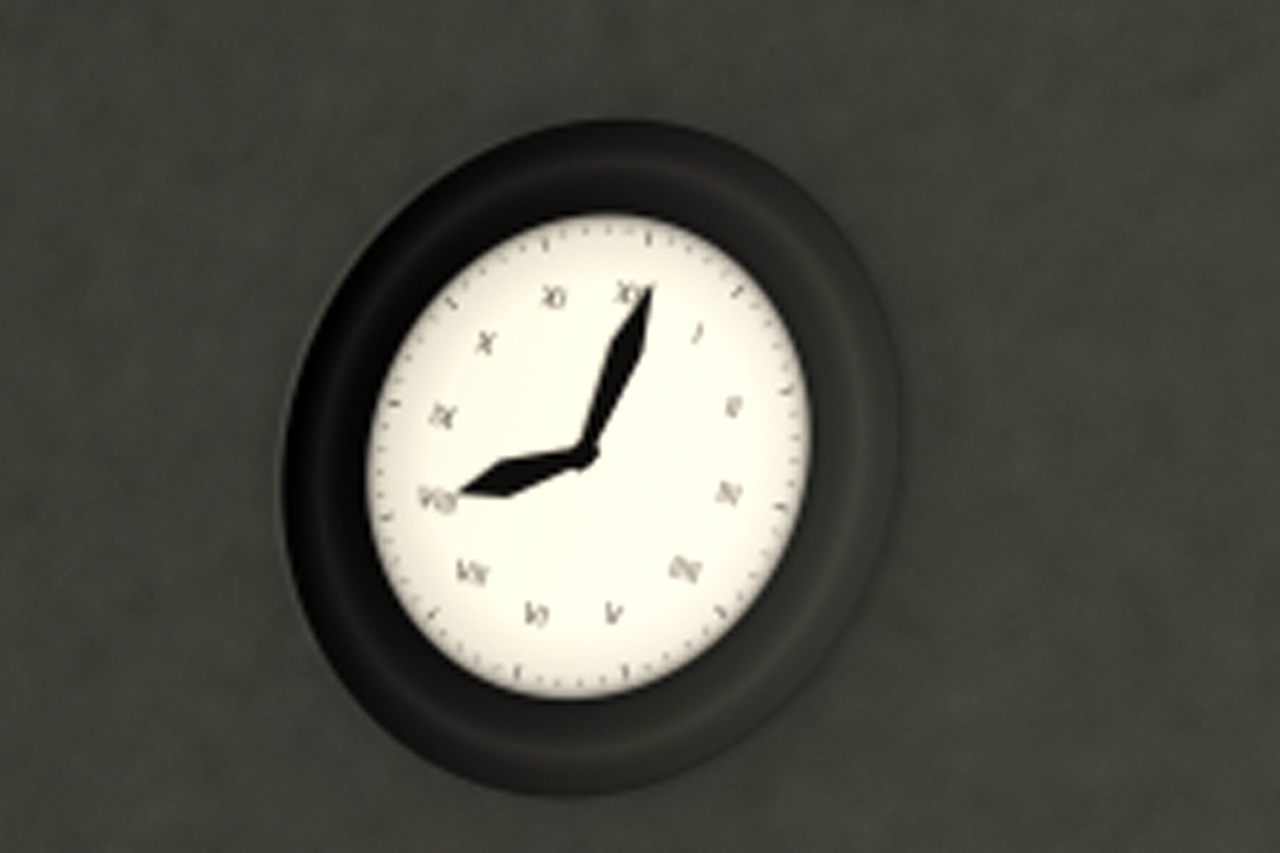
h=8 m=1
